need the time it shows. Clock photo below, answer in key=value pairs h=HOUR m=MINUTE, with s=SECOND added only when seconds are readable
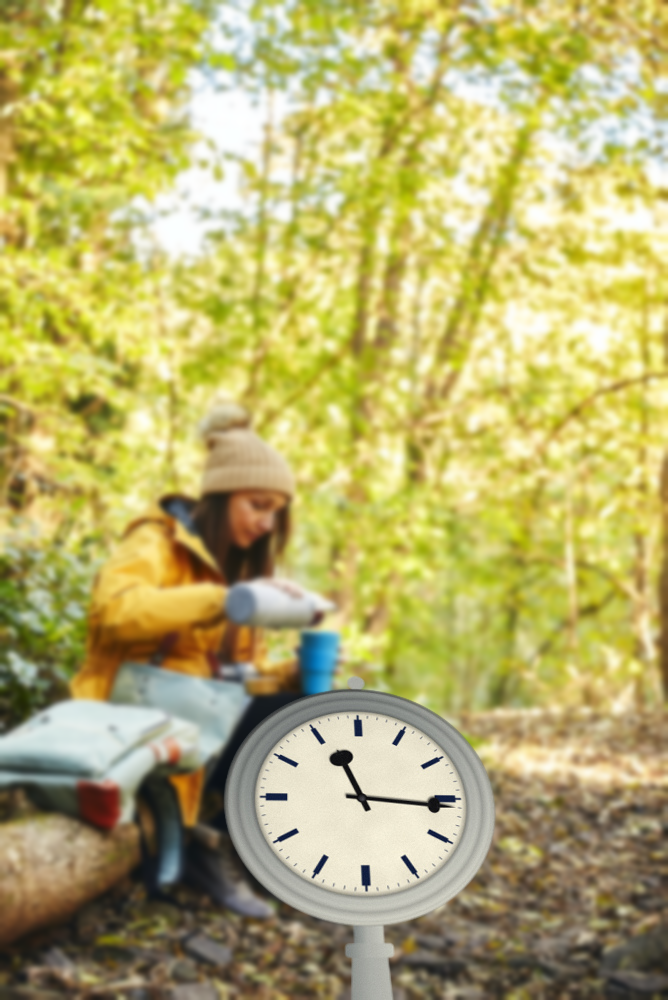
h=11 m=16
